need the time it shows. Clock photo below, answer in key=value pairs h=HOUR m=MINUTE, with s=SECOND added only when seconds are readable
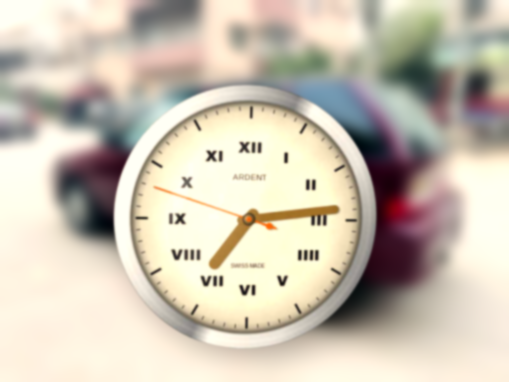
h=7 m=13 s=48
